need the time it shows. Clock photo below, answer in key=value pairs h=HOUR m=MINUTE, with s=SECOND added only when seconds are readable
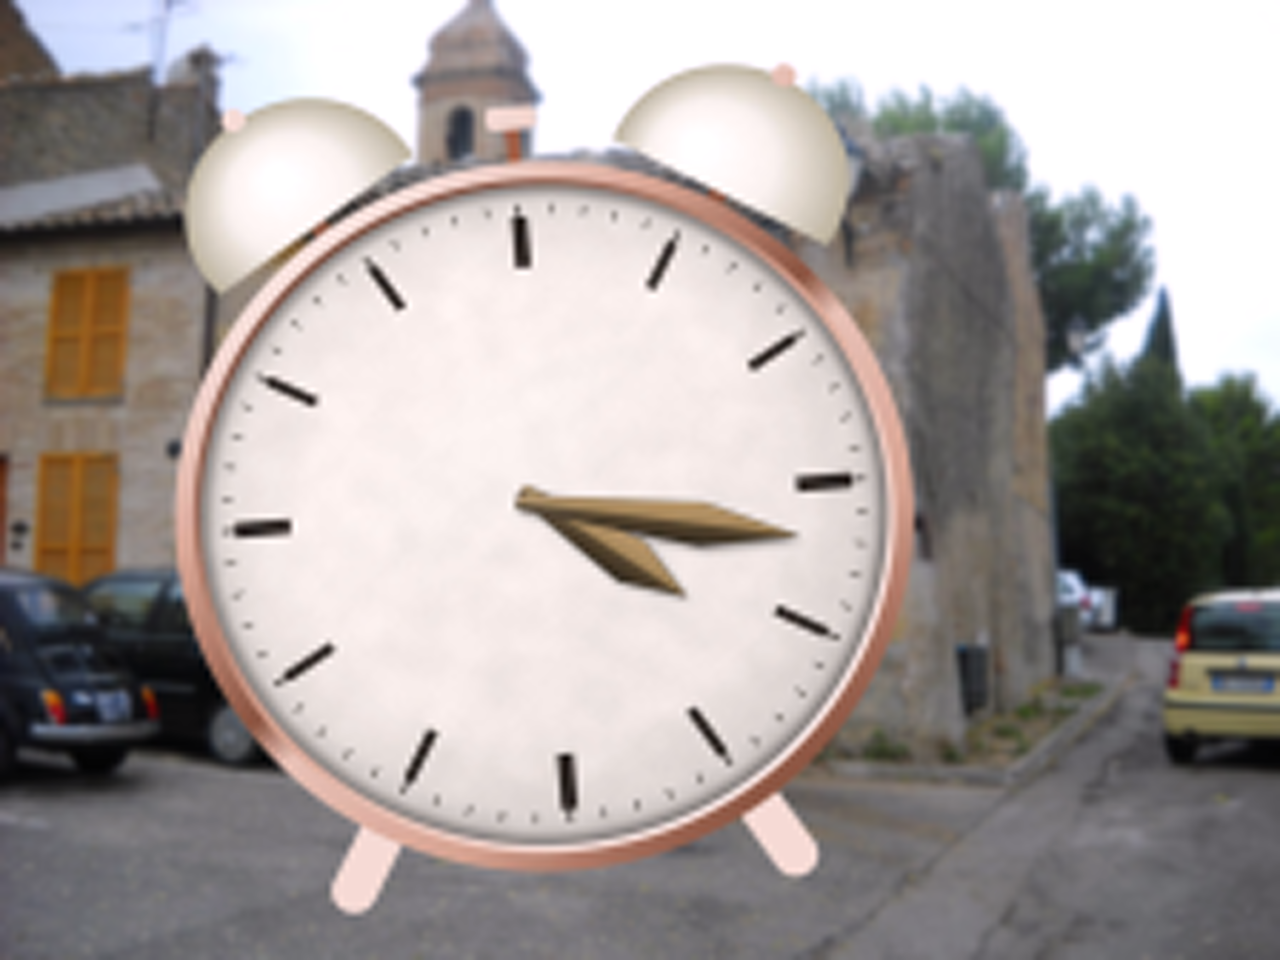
h=4 m=17
